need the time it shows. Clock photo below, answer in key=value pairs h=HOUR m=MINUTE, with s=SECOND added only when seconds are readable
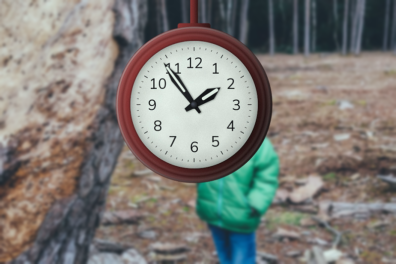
h=1 m=54
